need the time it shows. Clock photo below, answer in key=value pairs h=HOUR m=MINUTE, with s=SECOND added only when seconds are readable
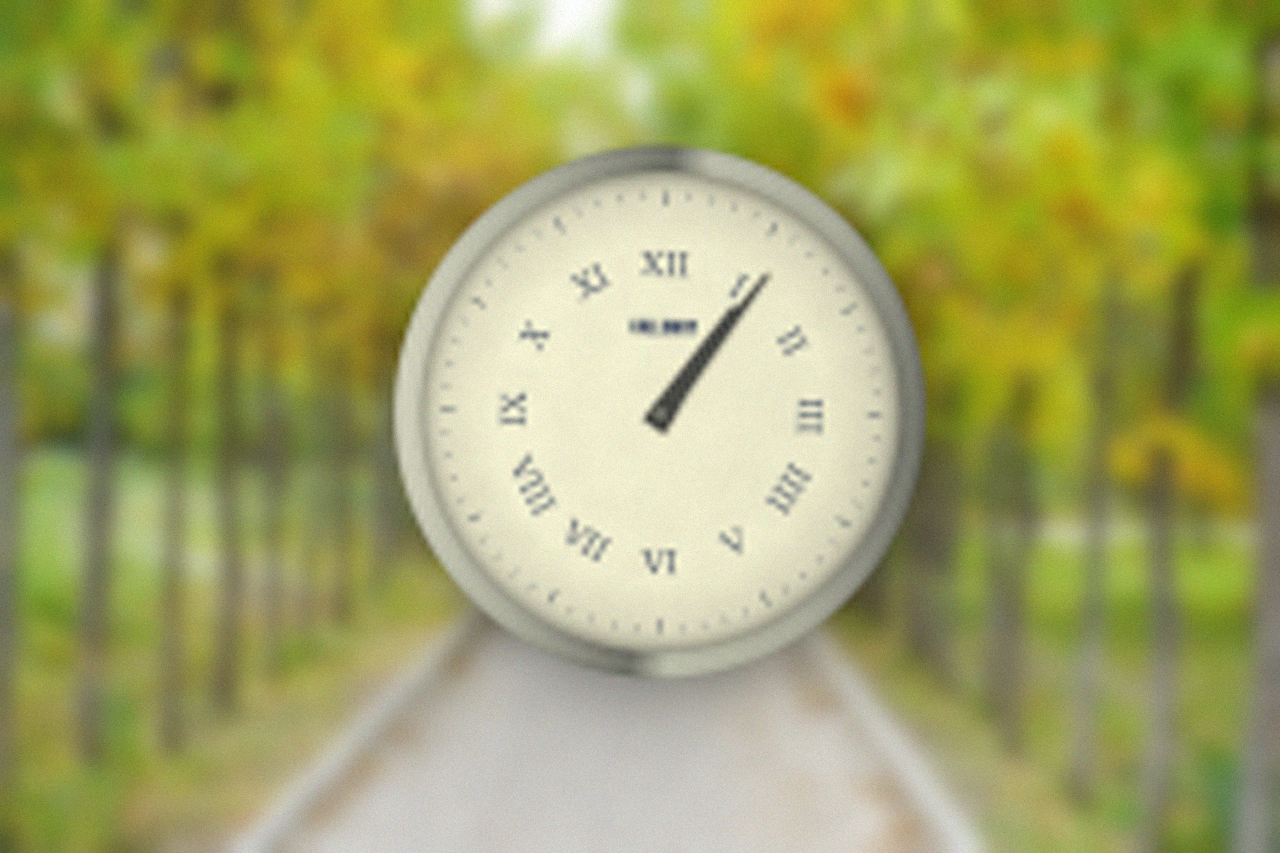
h=1 m=6
